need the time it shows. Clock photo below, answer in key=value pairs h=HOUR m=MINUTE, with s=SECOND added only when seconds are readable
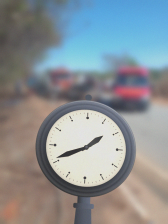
h=1 m=41
